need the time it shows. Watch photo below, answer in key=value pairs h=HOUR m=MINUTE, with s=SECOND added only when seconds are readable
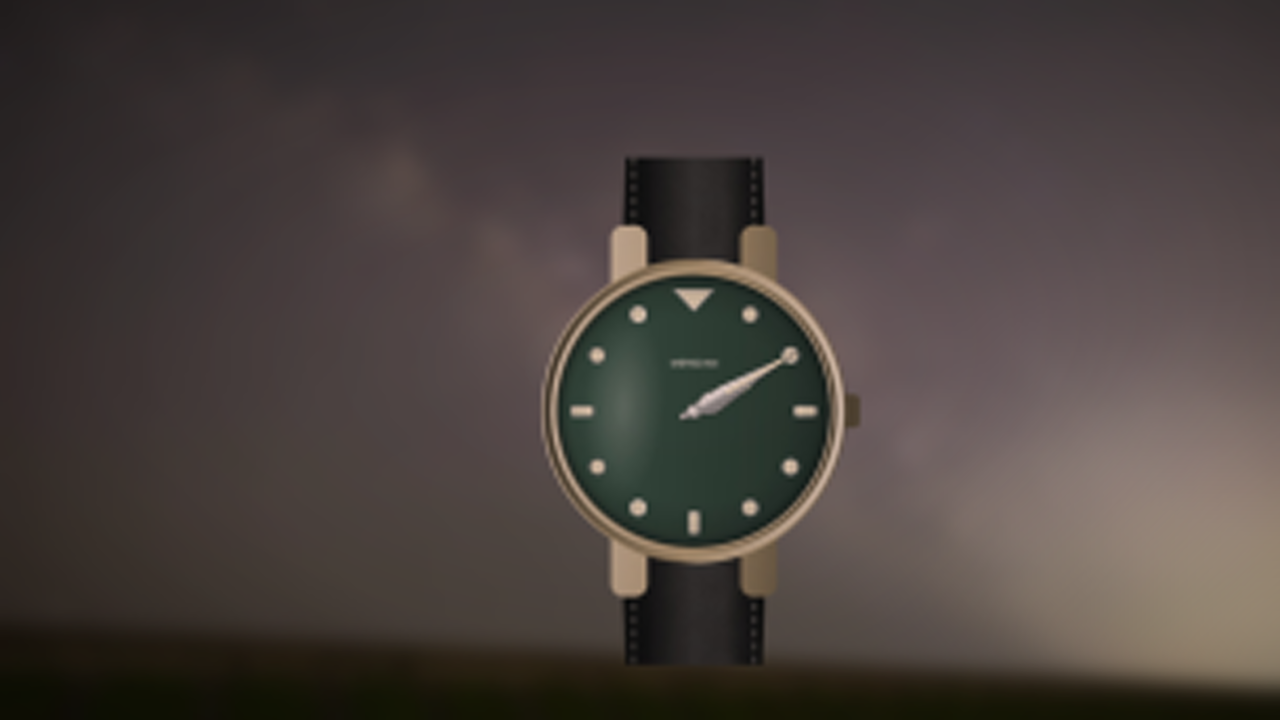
h=2 m=10
